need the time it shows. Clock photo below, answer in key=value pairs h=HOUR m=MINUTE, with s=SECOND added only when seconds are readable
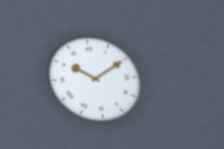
h=10 m=10
